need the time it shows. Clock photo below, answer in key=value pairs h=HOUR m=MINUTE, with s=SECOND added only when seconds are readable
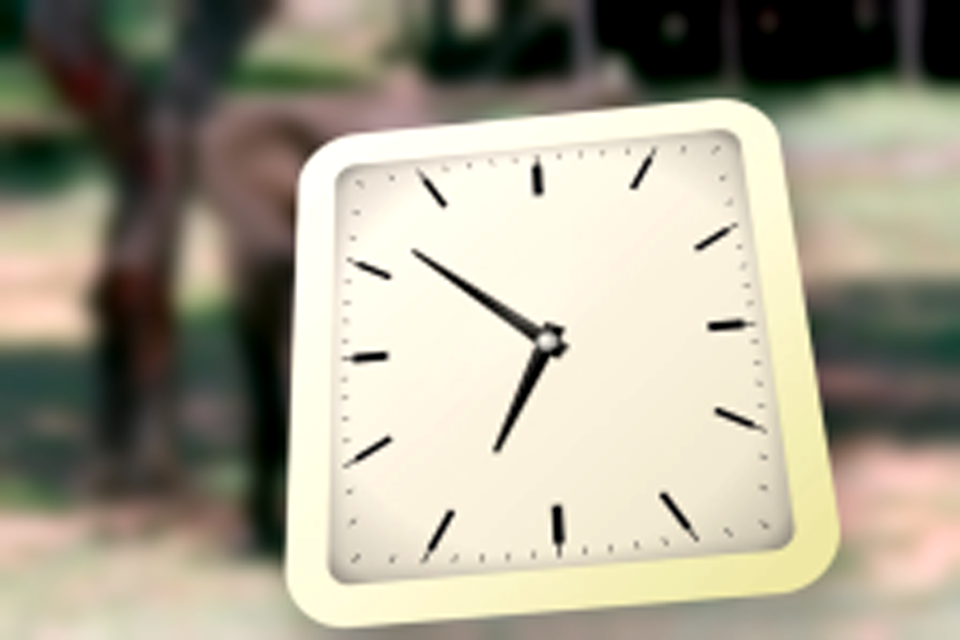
h=6 m=52
